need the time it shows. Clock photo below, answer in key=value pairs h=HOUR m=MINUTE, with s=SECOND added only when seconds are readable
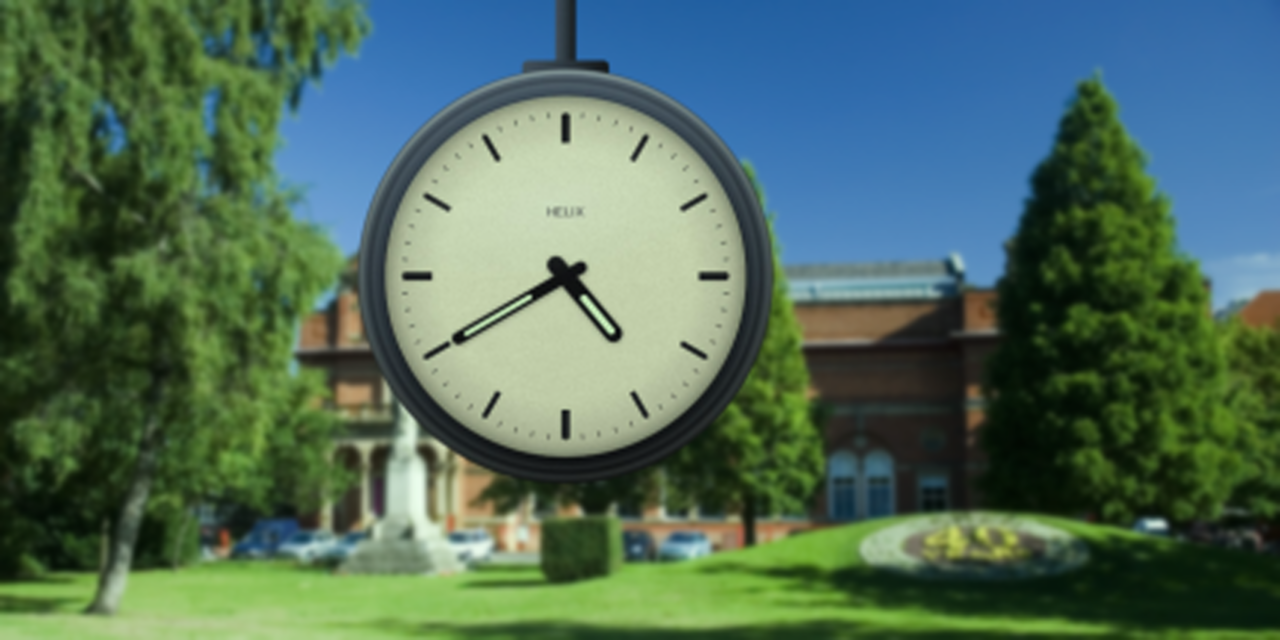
h=4 m=40
